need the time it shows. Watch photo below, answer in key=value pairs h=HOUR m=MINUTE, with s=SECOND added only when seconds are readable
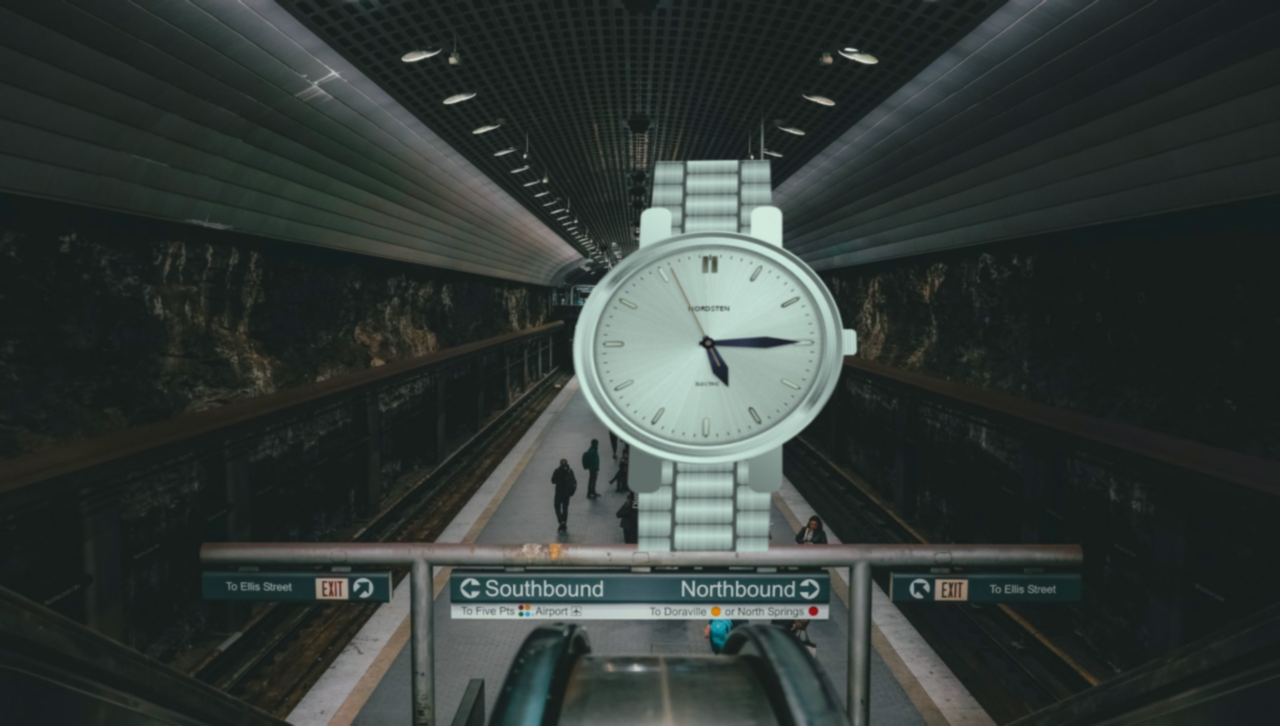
h=5 m=14 s=56
